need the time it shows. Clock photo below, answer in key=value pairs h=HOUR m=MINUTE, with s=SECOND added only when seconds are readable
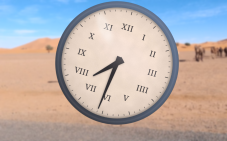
h=7 m=31
